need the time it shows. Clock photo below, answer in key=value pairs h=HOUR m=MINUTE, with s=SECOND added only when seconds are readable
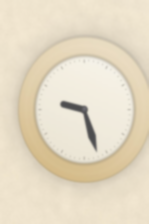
h=9 m=27
